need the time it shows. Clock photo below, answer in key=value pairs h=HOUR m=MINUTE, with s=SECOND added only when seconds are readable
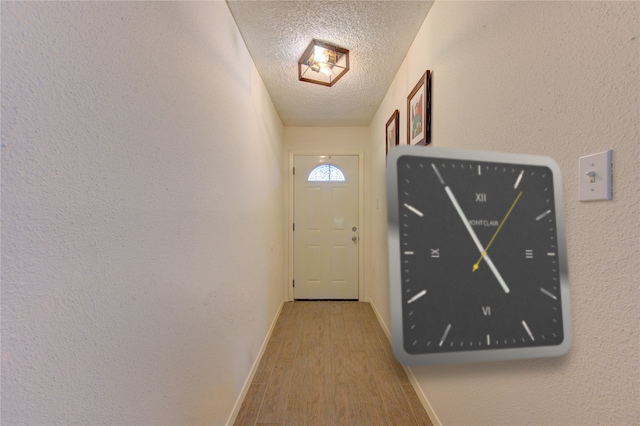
h=4 m=55 s=6
